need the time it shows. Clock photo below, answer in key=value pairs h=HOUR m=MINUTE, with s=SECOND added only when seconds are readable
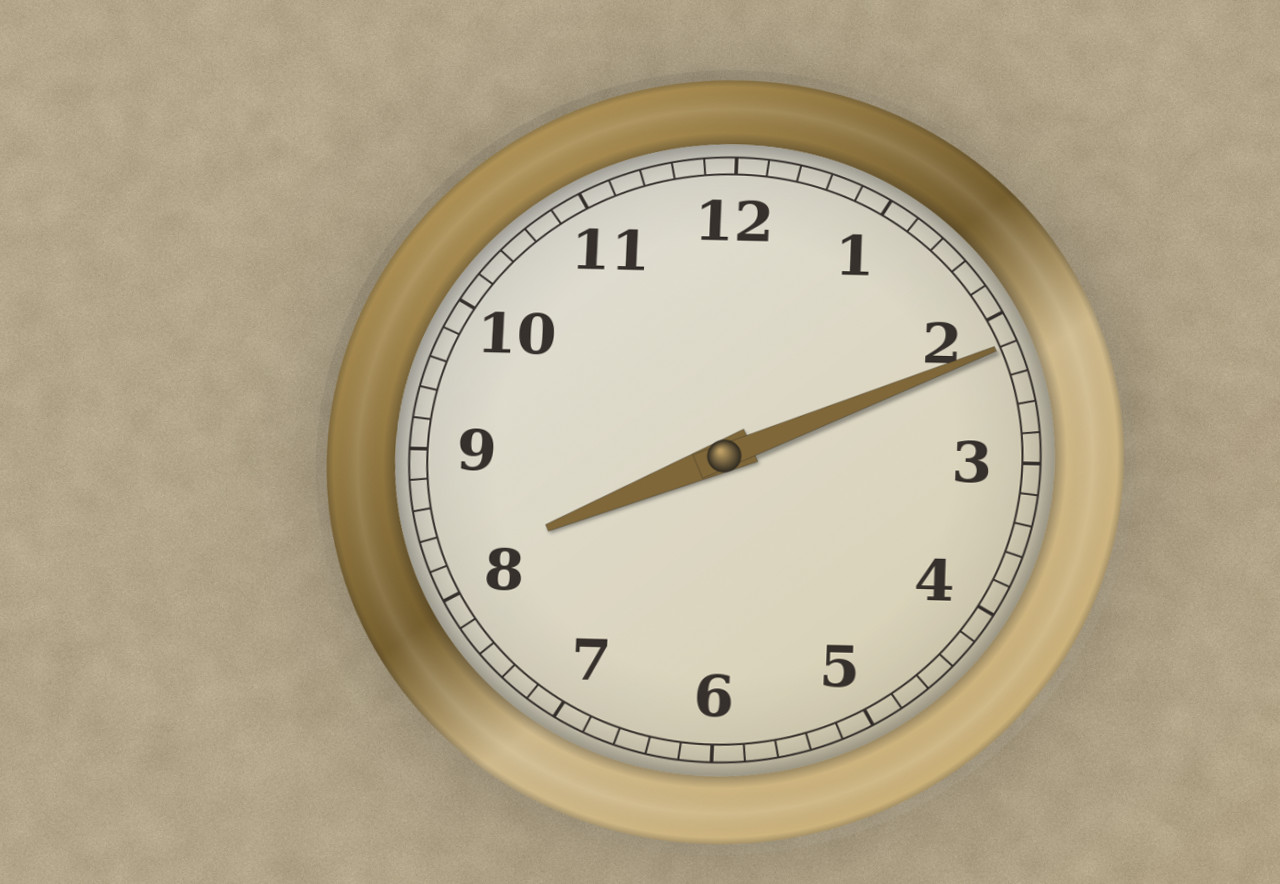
h=8 m=11
